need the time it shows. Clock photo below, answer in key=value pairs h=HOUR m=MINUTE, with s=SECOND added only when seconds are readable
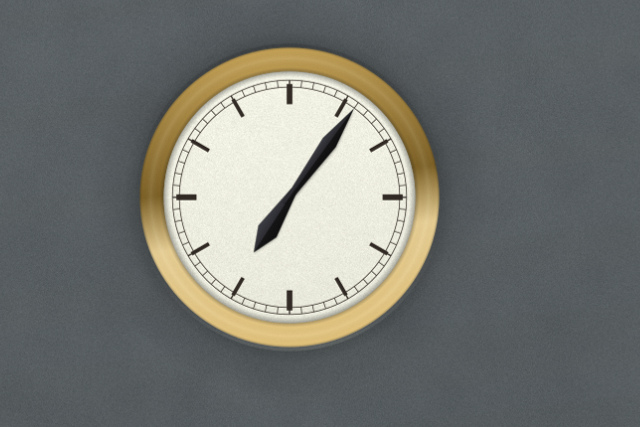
h=7 m=6
